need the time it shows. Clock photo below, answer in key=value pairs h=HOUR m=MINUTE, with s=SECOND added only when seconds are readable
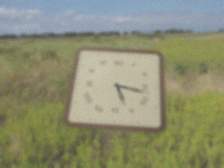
h=5 m=17
